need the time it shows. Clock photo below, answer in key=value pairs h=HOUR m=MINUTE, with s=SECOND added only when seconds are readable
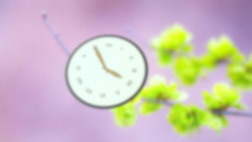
h=3 m=55
